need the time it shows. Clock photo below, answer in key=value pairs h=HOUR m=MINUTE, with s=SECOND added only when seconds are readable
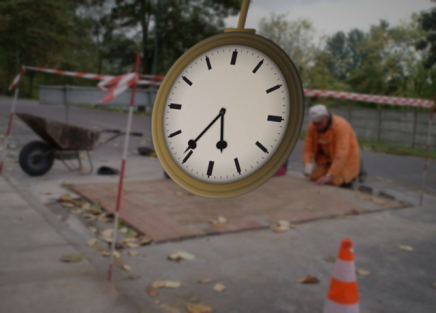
h=5 m=36
